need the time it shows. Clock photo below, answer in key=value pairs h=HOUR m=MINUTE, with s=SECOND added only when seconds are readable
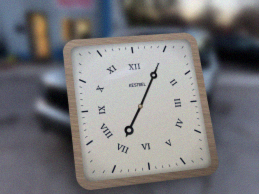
h=7 m=5
